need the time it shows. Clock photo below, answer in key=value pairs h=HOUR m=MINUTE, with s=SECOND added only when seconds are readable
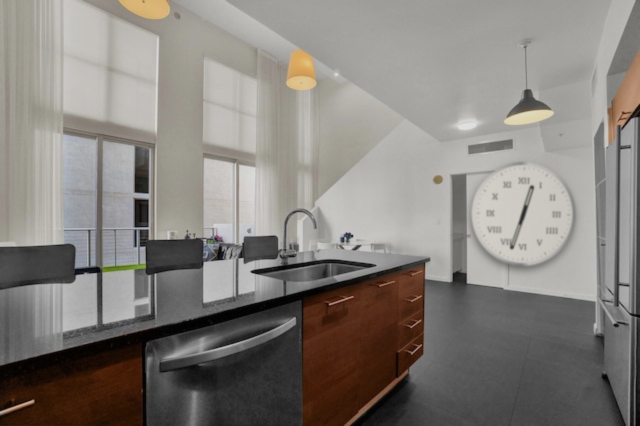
h=12 m=33
